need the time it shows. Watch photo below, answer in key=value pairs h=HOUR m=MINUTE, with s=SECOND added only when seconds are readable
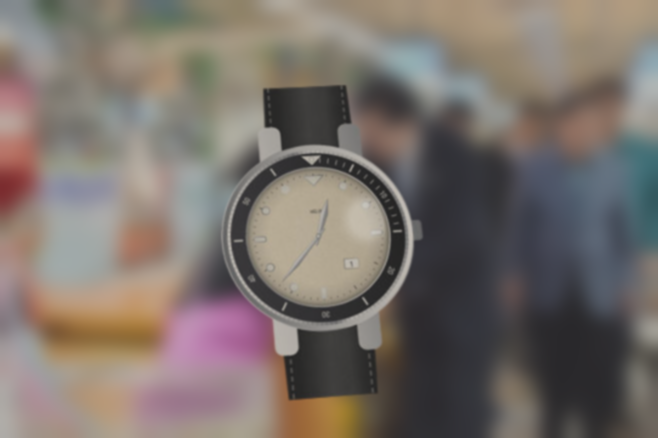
h=12 m=37
